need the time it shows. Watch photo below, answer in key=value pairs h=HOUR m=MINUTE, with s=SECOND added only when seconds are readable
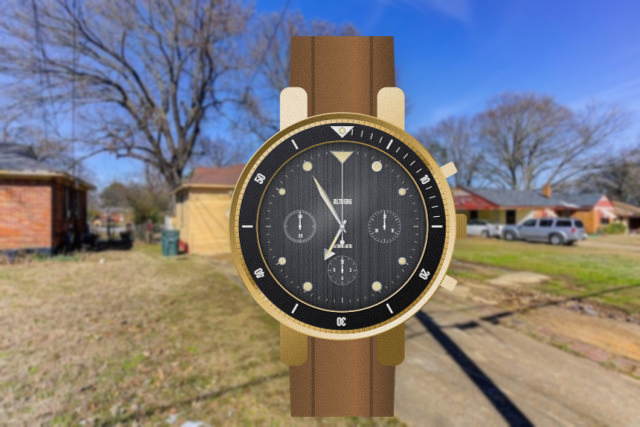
h=6 m=55
